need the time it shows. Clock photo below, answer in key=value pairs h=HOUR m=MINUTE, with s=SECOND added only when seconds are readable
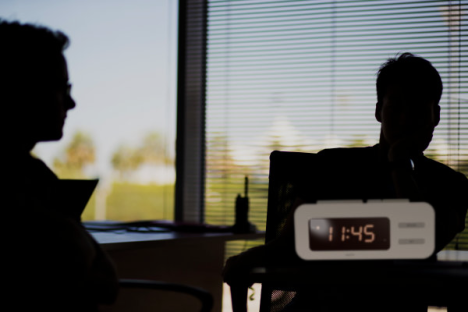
h=11 m=45
